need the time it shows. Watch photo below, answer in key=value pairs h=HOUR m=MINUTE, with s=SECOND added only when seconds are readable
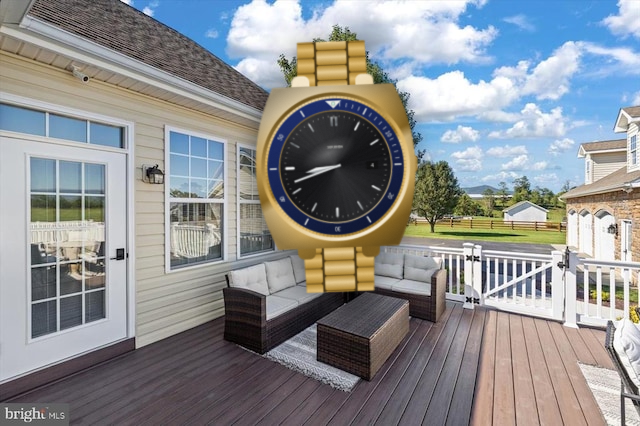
h=8 m=42
